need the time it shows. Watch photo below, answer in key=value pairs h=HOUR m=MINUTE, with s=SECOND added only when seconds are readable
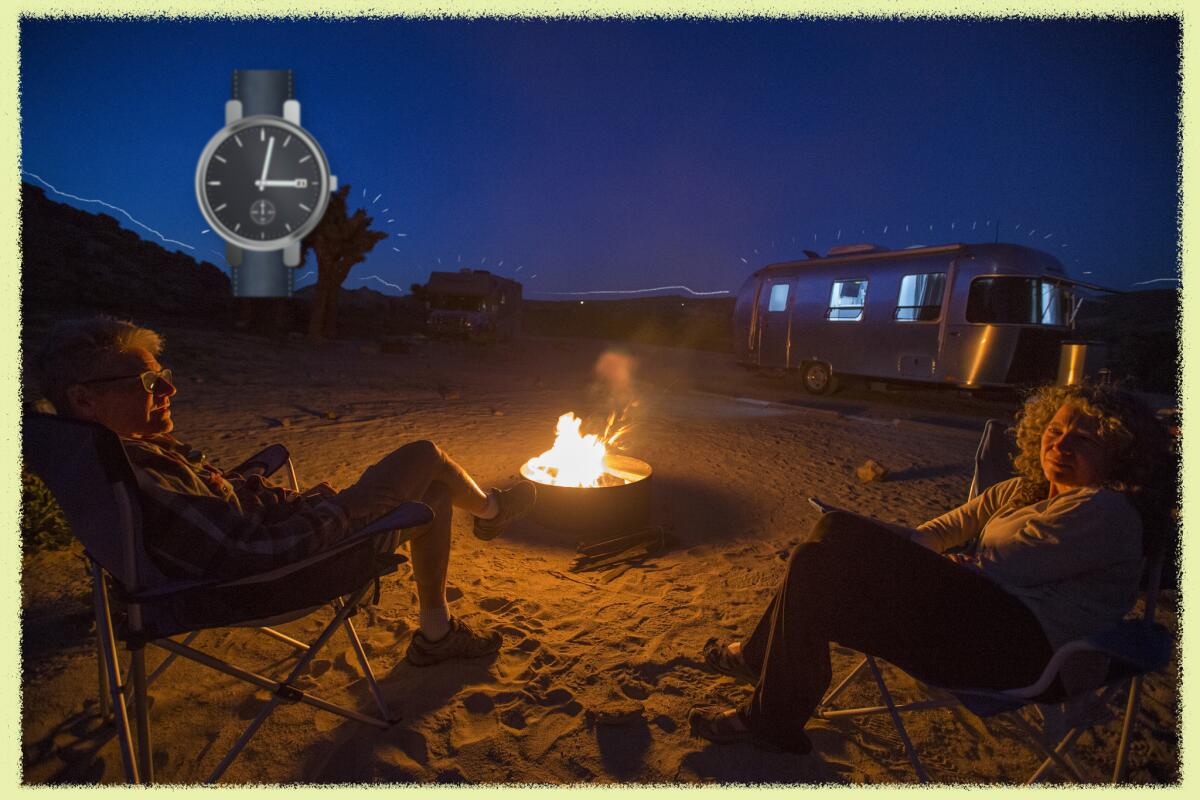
h=3 m=2
